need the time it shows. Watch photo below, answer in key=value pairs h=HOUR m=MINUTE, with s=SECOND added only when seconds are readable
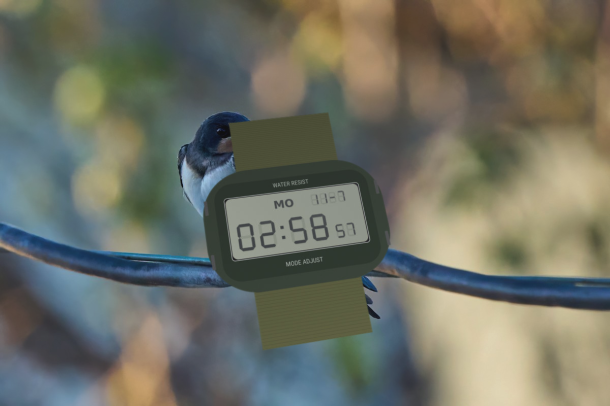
h=2 m=58 s=57
